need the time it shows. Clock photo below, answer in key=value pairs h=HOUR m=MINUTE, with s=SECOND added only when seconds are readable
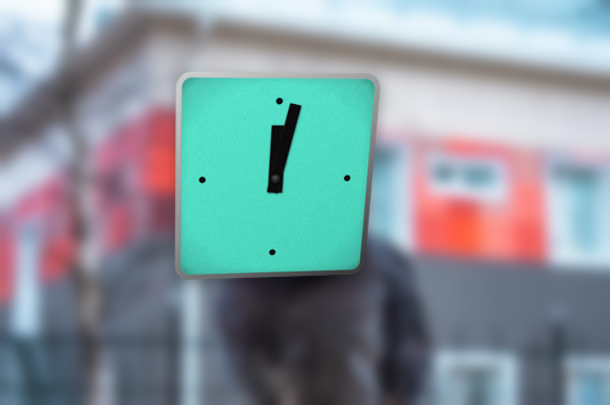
h=12 m=2
